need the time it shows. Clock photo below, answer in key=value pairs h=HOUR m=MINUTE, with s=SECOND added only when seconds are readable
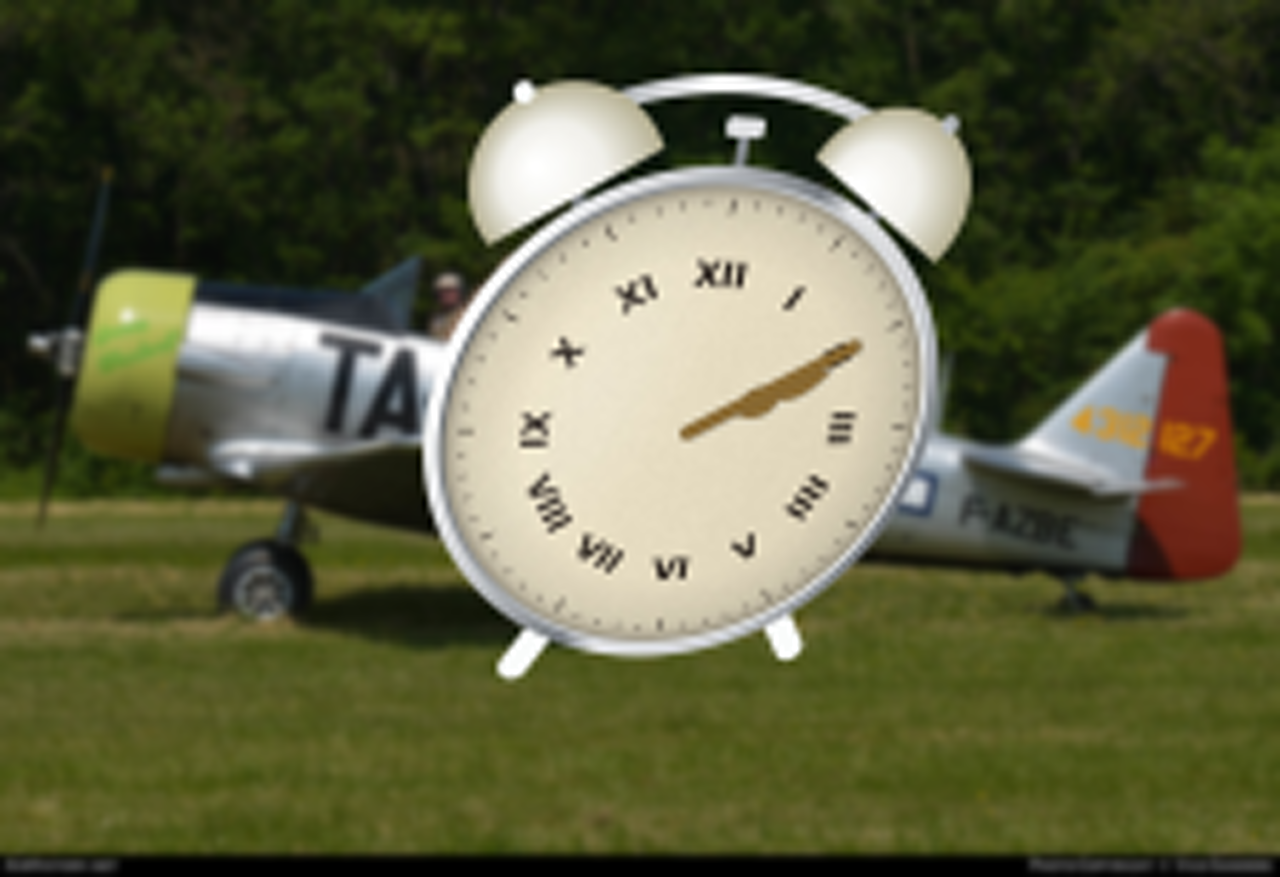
h=2 m=10
